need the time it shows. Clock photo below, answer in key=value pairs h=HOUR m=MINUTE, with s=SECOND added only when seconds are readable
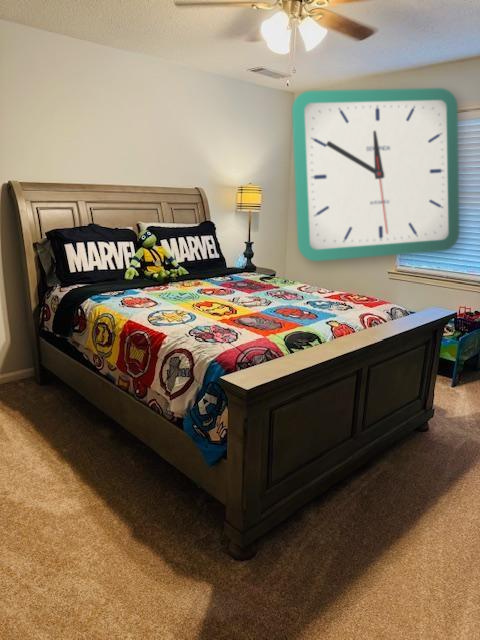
h=11 m=50 s=29
